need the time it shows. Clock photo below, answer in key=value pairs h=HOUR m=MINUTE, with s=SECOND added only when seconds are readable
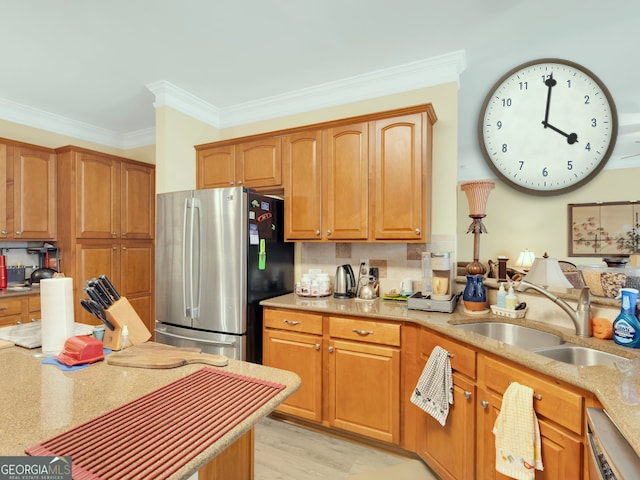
h=4 m=1
